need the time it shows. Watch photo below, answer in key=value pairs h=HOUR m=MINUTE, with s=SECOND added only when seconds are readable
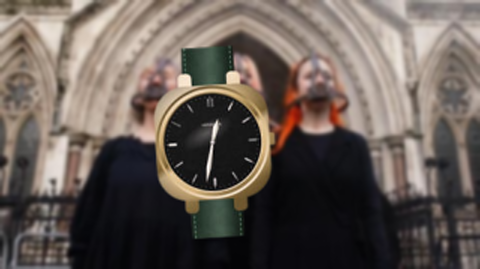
h=12 m=32
